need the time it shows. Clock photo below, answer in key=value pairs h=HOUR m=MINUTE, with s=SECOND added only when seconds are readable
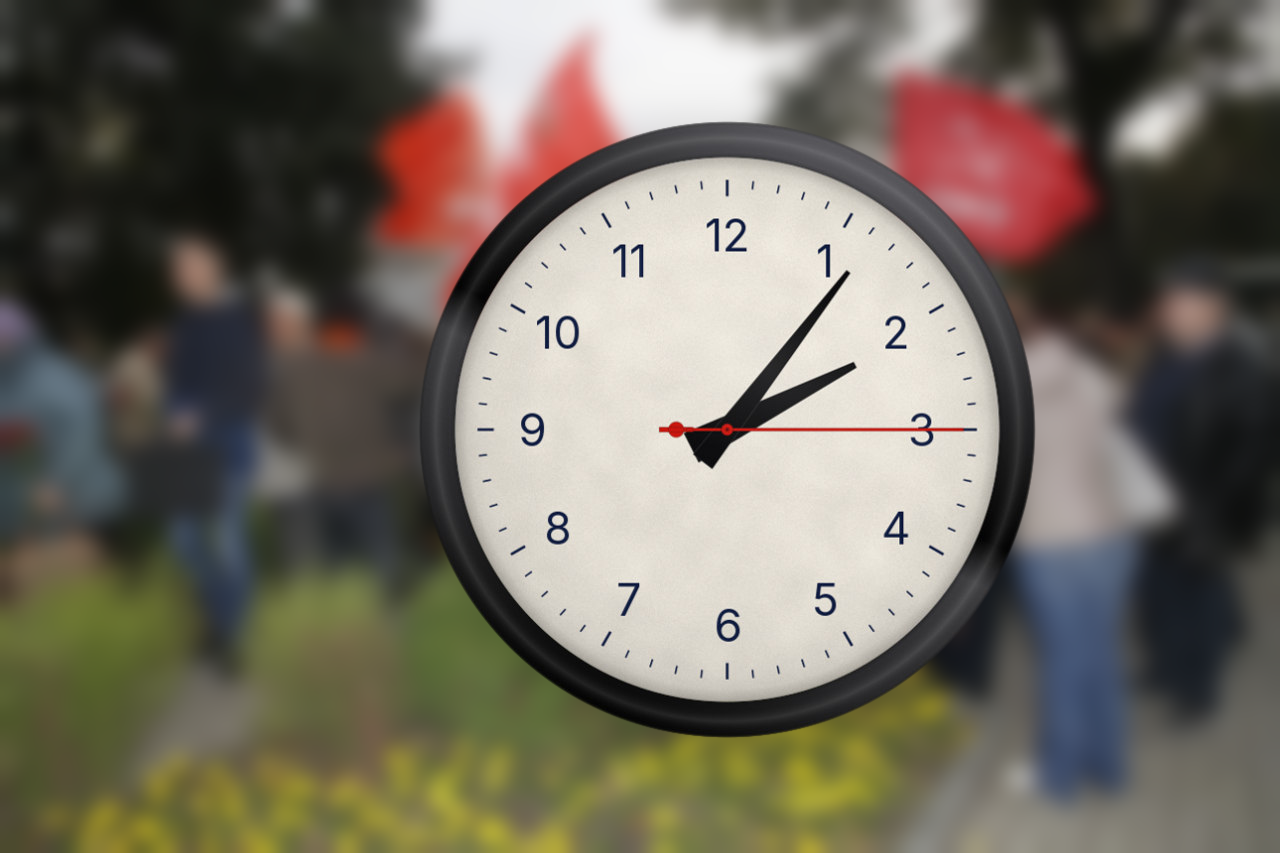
h=2 m=6 s=15
